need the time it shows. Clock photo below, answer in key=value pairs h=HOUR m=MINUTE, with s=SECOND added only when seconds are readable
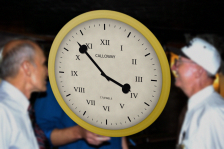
h=3 m=53
